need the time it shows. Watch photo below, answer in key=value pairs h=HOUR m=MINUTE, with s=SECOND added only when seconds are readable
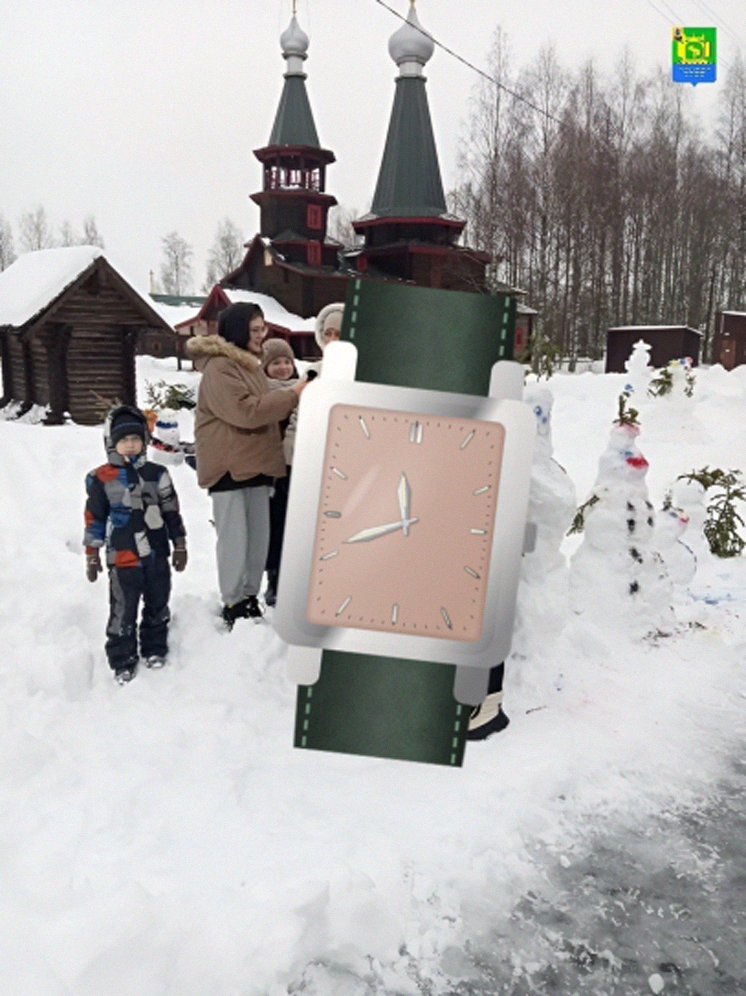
h=11 m=41
